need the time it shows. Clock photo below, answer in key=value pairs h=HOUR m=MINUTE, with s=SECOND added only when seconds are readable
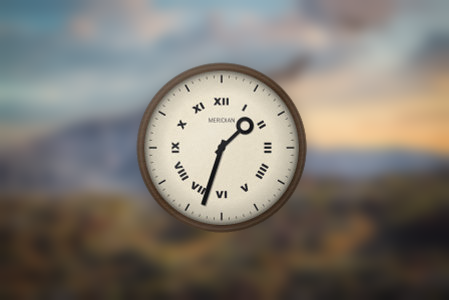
h=1 m=33
